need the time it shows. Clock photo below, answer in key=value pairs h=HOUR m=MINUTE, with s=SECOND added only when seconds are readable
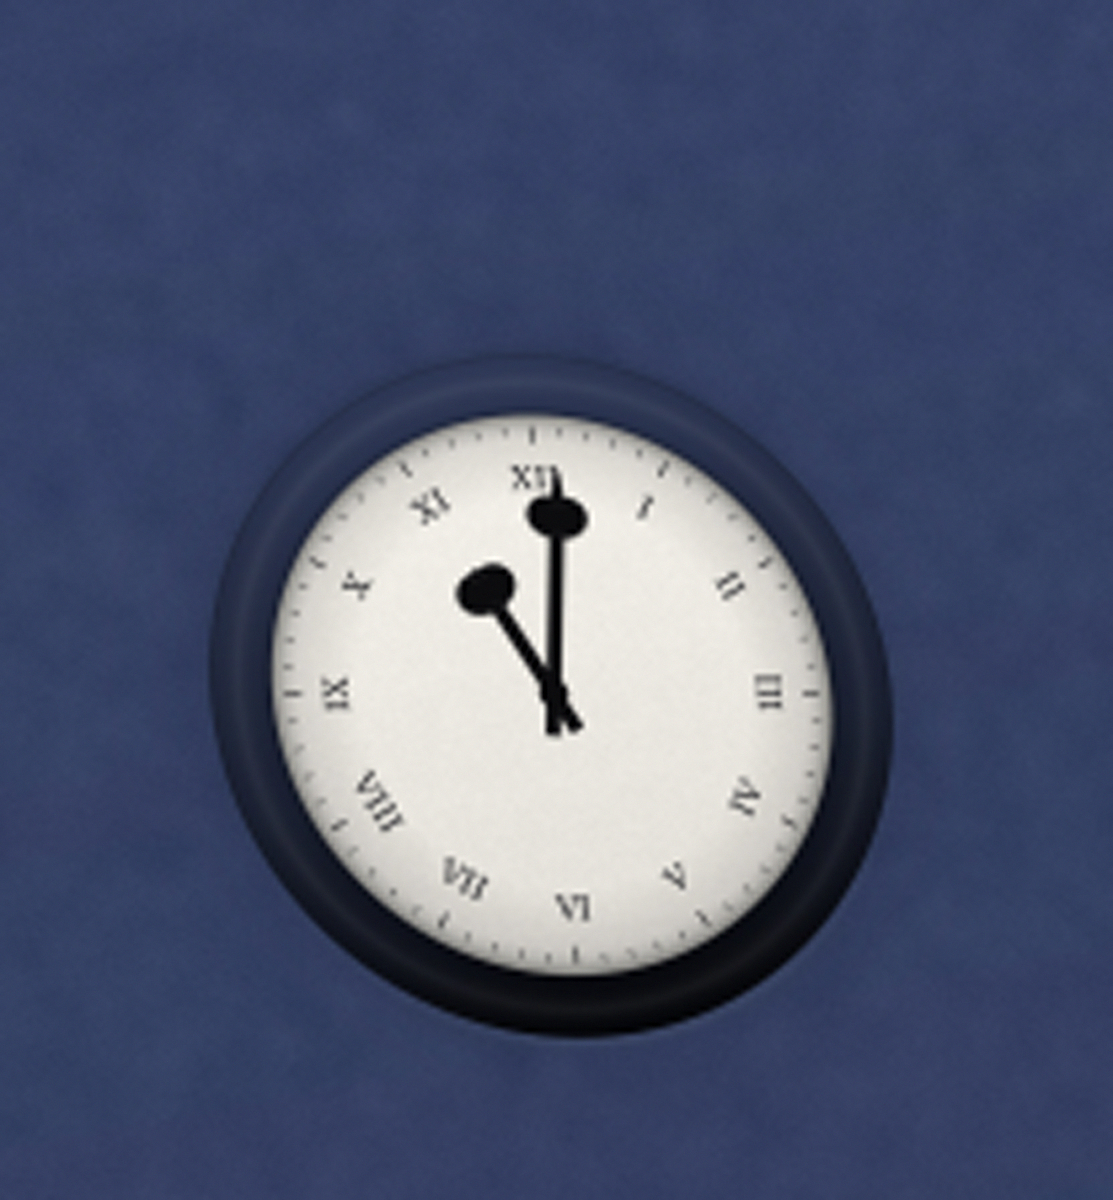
h=11 m=1
